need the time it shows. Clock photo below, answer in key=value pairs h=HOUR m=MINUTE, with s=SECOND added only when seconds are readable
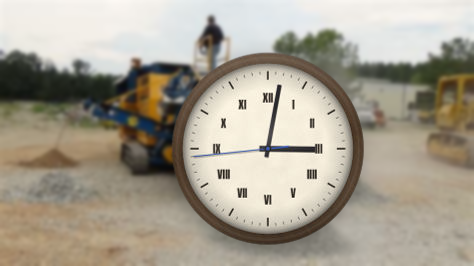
h=3 m=1 s=44
